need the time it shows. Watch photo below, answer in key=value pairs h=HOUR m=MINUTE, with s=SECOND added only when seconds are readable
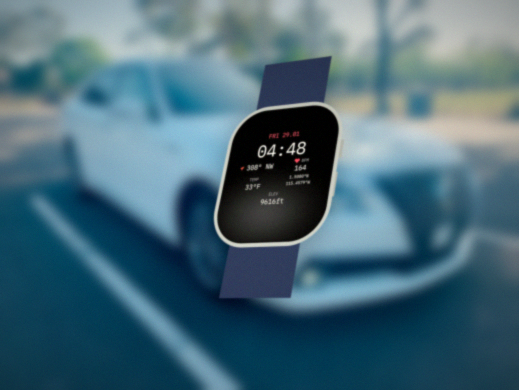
h=4 m=48
